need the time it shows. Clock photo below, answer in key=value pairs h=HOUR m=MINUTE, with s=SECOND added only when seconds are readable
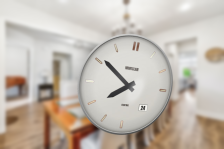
h=7 m=51
